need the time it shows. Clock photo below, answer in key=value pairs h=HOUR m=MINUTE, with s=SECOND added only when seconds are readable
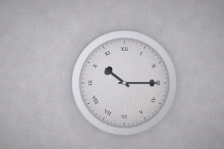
h=10 m=15
